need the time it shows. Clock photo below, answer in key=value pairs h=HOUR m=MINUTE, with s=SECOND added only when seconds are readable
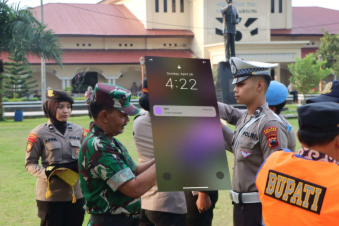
h=4 m=22
